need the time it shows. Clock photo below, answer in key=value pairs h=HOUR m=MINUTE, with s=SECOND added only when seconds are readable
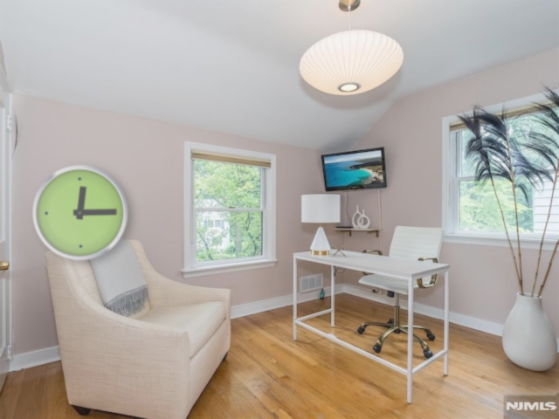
h=12 m=15
